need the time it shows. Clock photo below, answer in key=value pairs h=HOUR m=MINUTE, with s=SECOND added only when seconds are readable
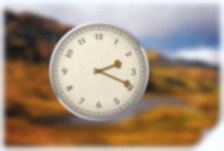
h=2 m=19
